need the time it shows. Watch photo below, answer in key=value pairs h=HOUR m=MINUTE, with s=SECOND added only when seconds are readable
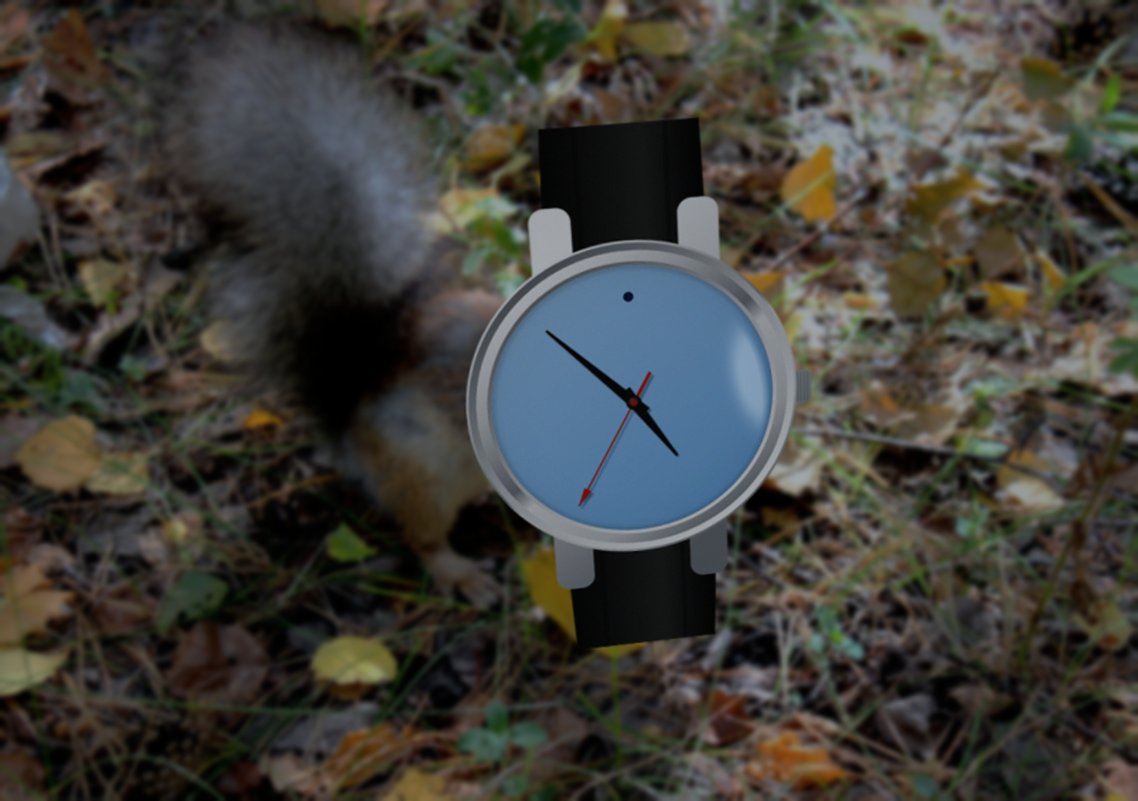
h=4 m=52 s=35
